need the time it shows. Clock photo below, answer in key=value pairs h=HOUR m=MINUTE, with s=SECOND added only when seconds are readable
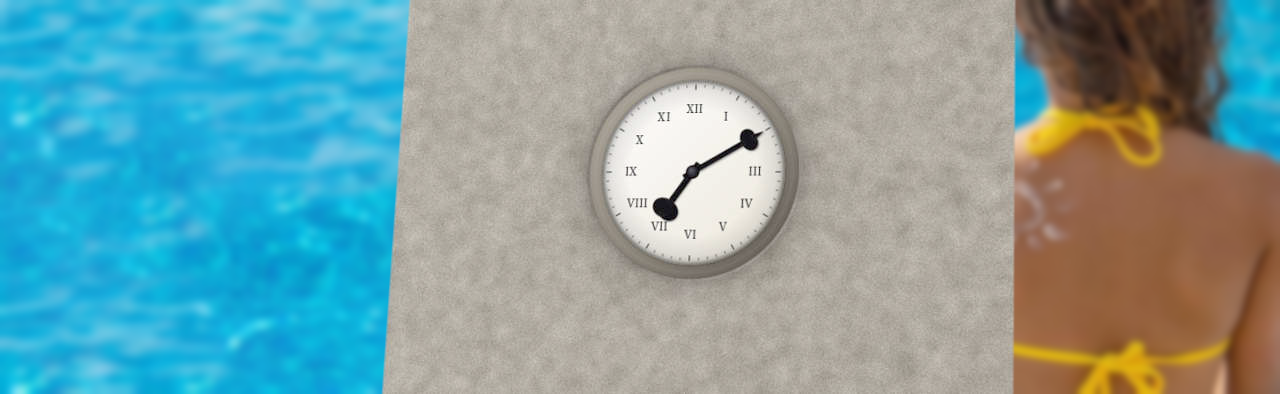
h=7 m=10
